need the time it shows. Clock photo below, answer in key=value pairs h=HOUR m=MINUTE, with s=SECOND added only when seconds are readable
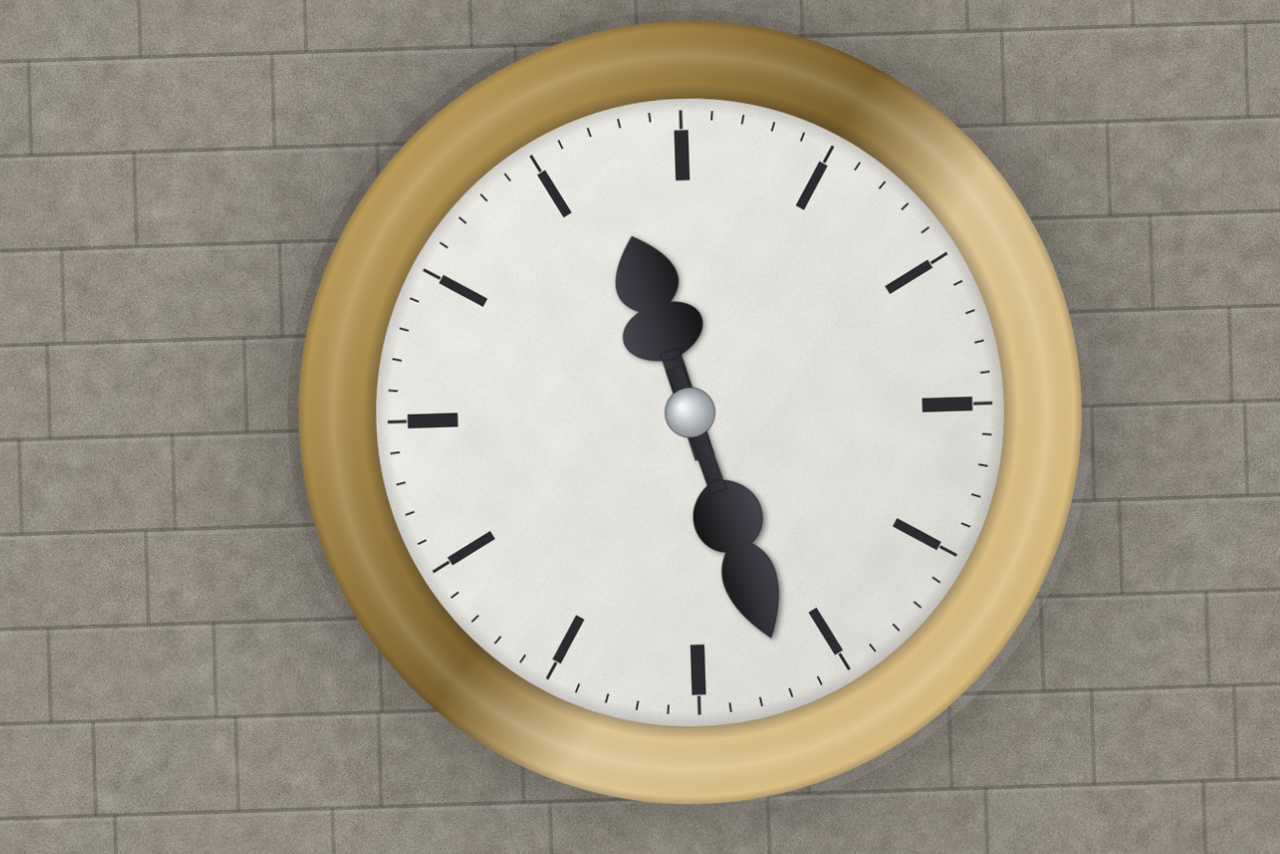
h=11 m=27
